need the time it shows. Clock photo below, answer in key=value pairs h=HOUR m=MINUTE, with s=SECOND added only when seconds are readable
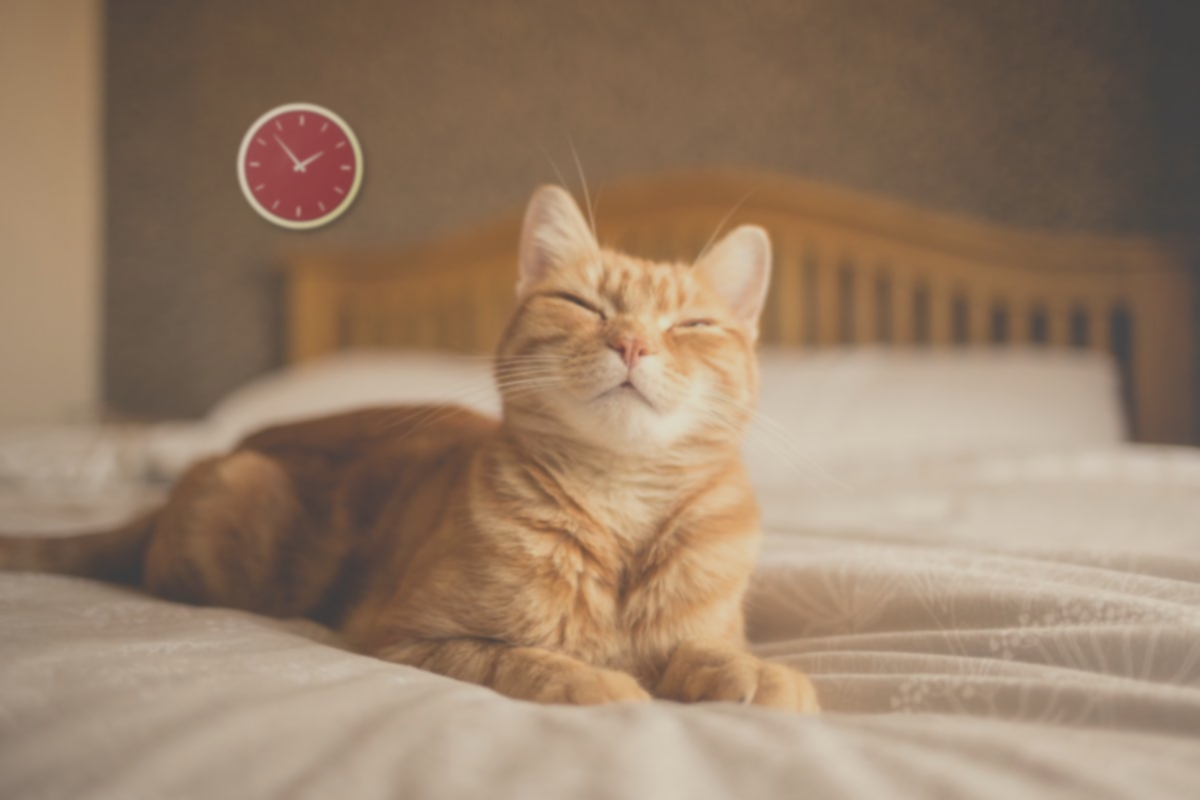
h=1 m=53
